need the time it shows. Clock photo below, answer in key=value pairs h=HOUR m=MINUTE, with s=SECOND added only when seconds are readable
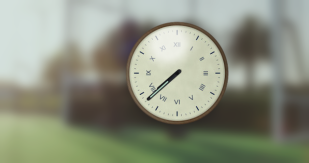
h=7 m=38
